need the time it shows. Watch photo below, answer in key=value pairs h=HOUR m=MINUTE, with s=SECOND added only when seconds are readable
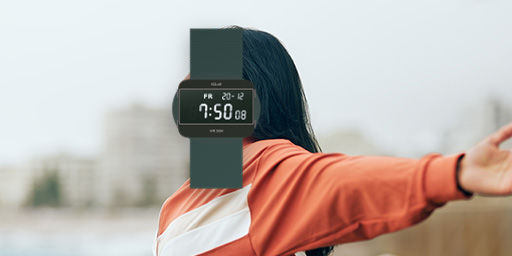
h=7 m=50 s=8
